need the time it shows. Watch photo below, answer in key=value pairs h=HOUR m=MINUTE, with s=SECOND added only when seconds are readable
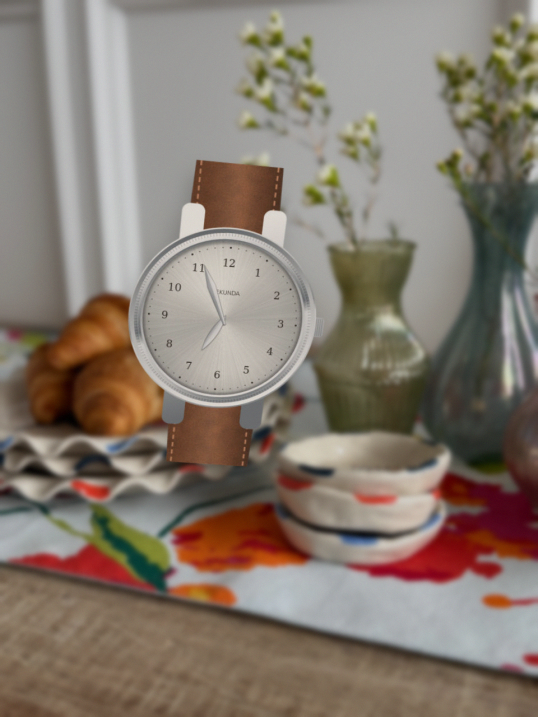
h=6 m=56
